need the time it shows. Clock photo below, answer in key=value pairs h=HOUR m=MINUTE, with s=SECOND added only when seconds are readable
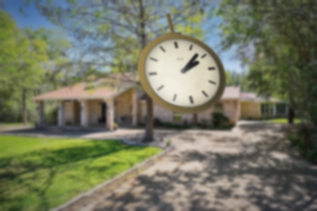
h=2 m=8
